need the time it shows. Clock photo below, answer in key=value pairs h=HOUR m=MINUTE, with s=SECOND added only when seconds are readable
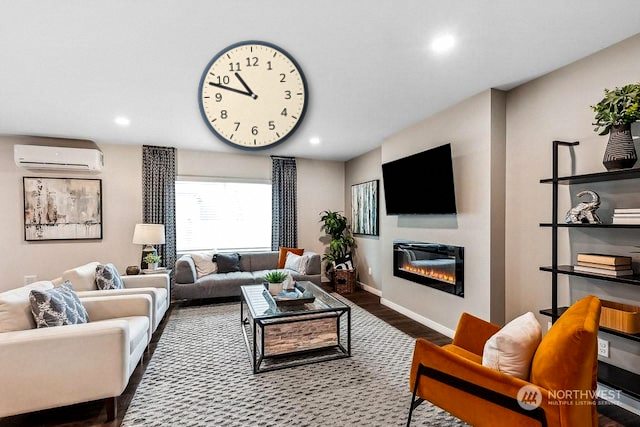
h=10 m=48
